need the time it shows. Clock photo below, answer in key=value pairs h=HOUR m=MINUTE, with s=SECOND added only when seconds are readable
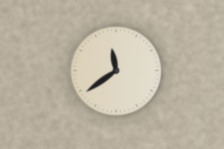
h=11 m=39
